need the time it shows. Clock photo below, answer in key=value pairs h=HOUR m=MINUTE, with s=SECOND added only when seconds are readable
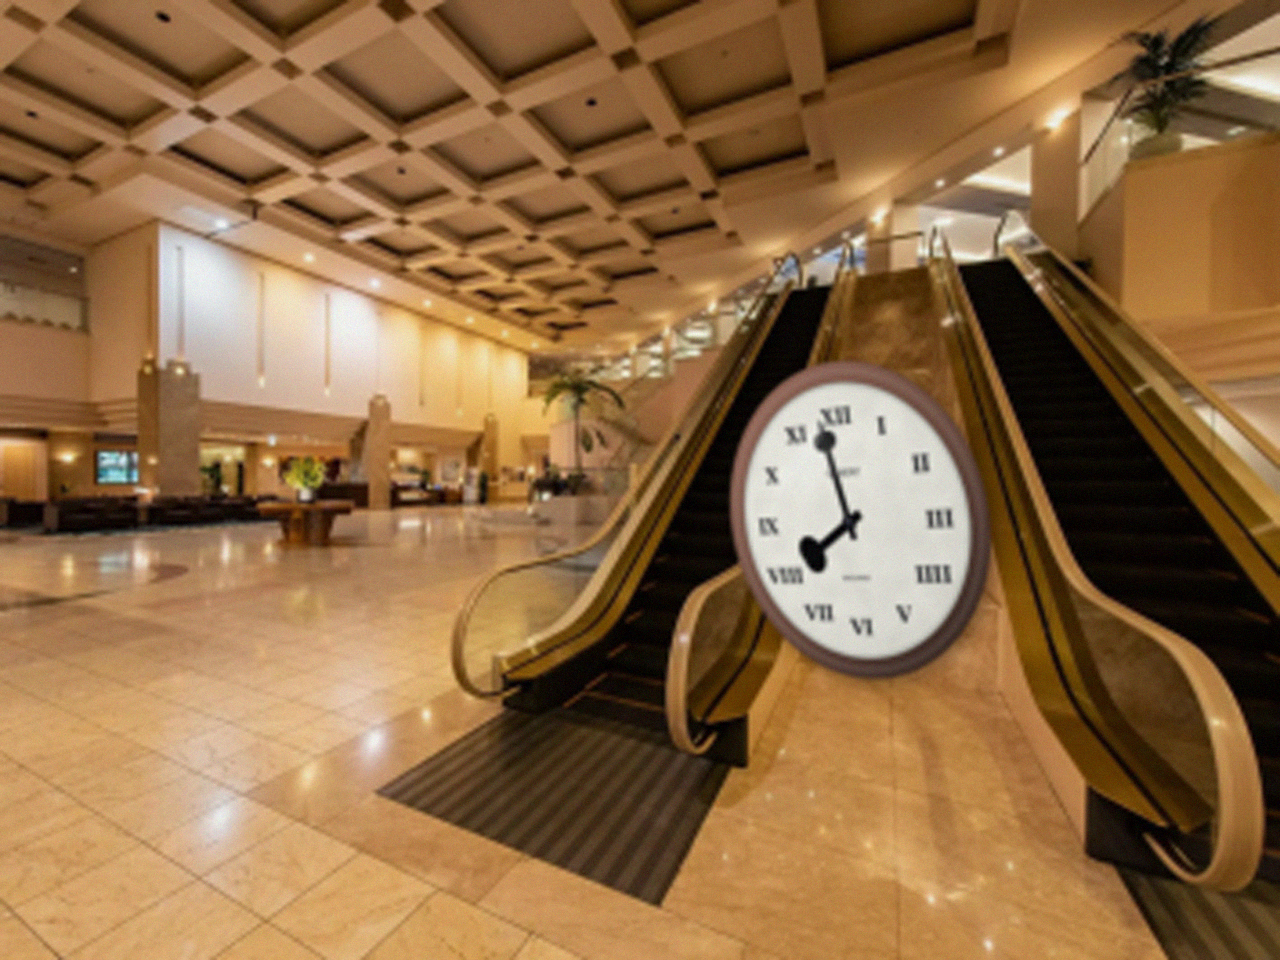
h=7 m=58
